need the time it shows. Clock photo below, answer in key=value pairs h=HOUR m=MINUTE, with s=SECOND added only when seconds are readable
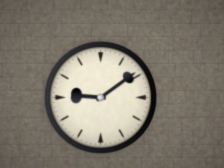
h=9 m=9
